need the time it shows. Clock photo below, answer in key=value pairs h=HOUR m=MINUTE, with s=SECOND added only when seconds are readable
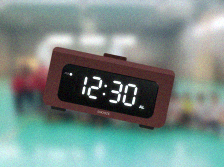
h=12 m=30
